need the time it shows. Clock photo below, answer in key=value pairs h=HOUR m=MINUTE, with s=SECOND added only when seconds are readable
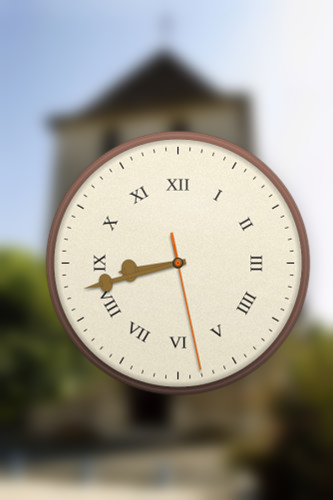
h=8 m=42 s=28
